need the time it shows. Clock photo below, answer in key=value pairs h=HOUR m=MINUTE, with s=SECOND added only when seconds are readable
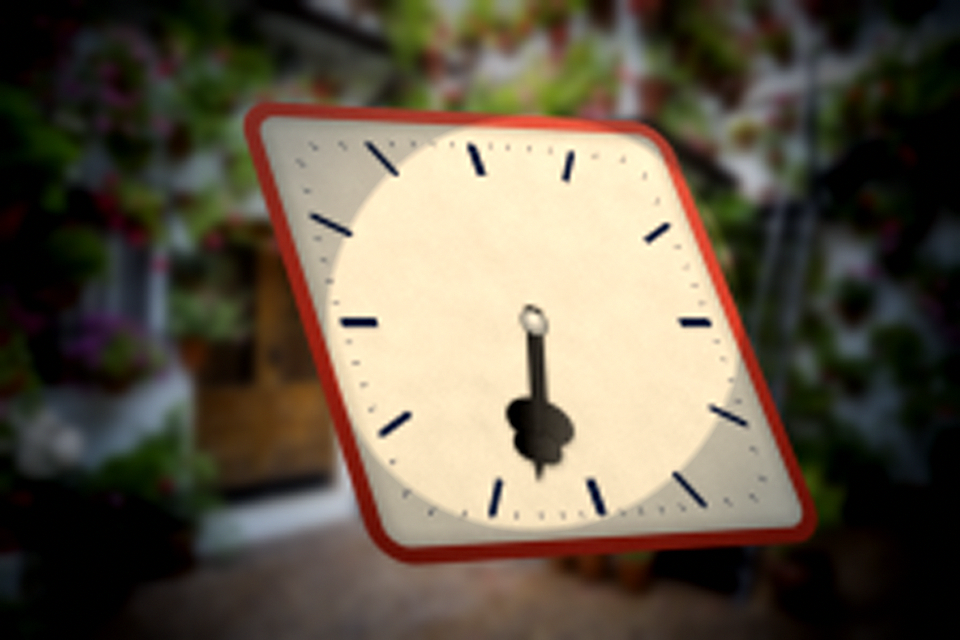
h=6 m=33
